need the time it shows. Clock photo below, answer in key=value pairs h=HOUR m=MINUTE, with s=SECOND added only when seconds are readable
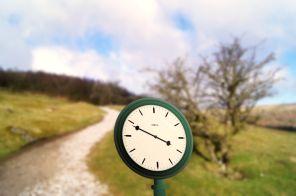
h=3 m=49
